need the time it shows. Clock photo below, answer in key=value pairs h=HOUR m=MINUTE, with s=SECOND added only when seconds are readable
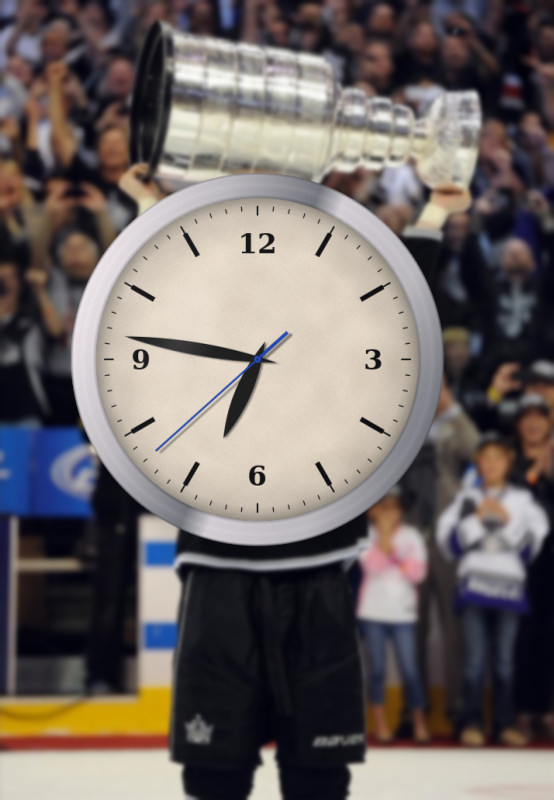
h=6 m=46 s=38
